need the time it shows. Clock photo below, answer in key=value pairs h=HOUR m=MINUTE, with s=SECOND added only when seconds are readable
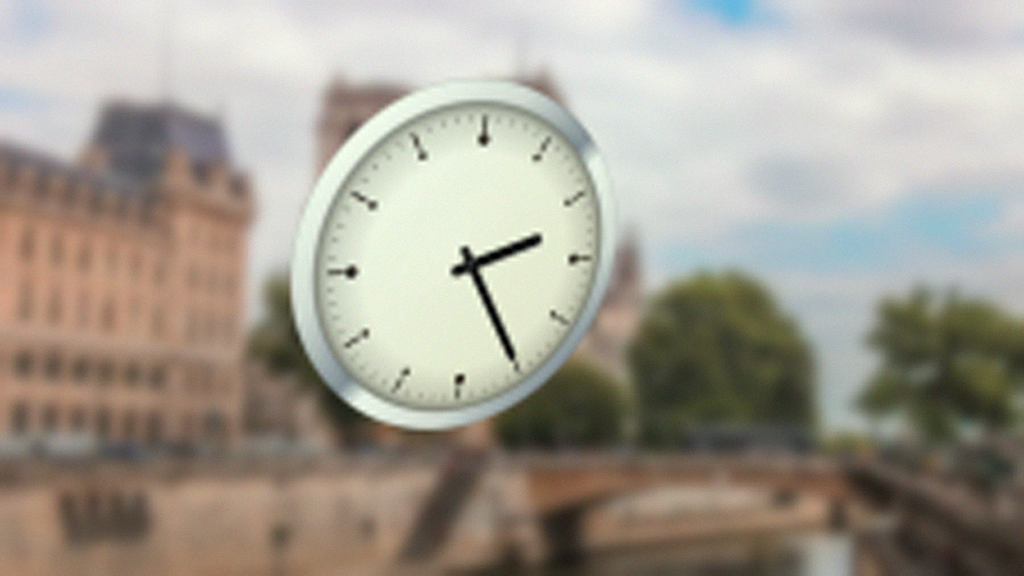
h=2 m=25
